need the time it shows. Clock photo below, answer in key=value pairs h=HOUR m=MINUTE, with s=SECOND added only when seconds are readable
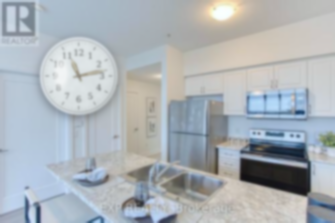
h=11 m=13
